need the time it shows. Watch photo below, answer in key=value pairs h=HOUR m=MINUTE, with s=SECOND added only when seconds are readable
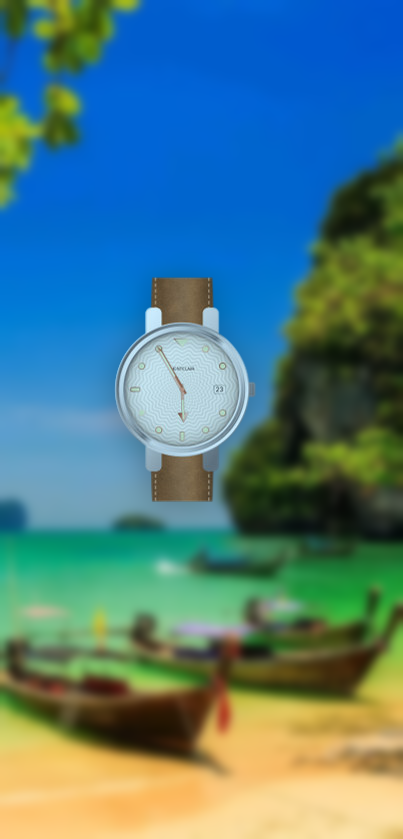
h=5 m=55
